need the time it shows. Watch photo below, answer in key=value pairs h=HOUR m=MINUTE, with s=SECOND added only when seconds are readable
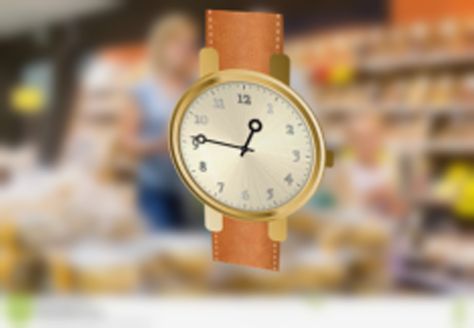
h=12 m=46
